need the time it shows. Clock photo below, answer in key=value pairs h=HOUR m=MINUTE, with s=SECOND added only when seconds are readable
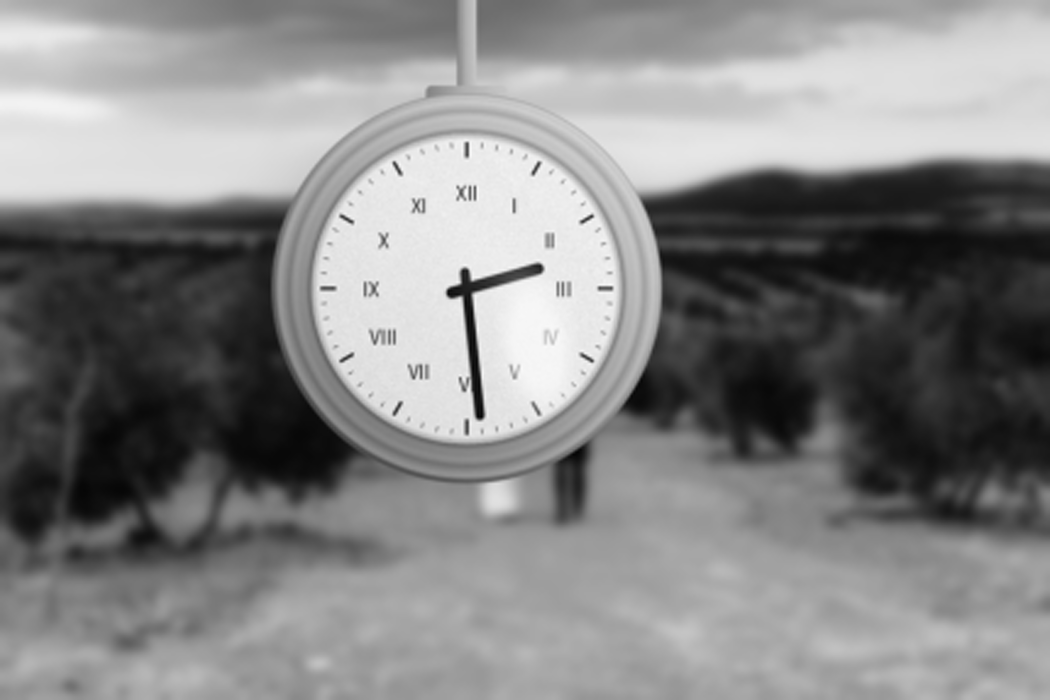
h=2 m=29
